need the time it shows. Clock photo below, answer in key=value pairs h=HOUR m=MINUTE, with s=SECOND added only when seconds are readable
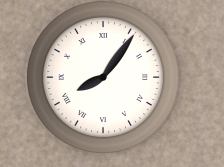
h=8 m=6
